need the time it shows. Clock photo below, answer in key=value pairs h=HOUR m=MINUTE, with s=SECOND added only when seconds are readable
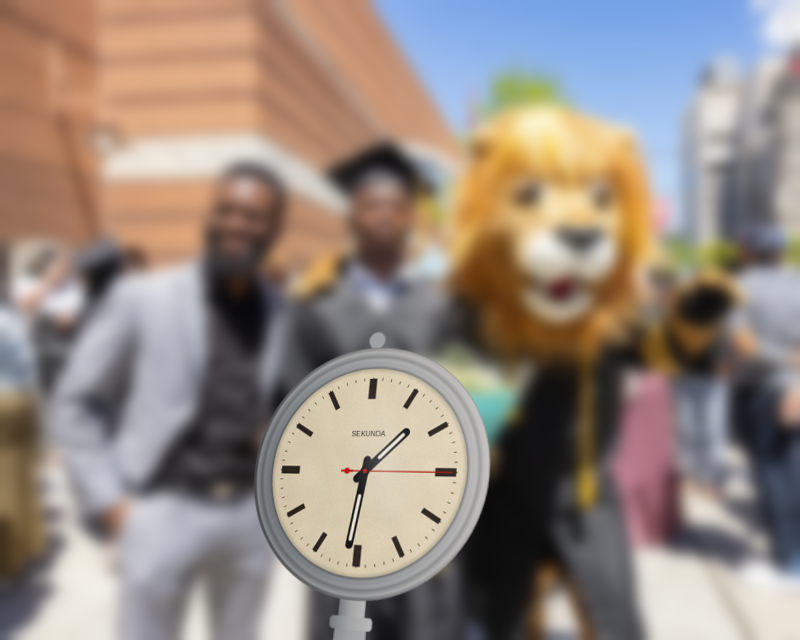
h=1 m=31 s=15
